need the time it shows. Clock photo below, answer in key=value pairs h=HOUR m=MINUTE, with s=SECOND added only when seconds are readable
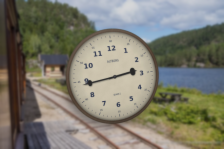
h=2 m=44
